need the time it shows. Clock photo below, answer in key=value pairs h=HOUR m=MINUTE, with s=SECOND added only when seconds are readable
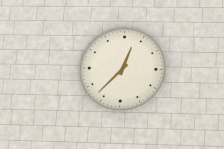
h=12 m=37
